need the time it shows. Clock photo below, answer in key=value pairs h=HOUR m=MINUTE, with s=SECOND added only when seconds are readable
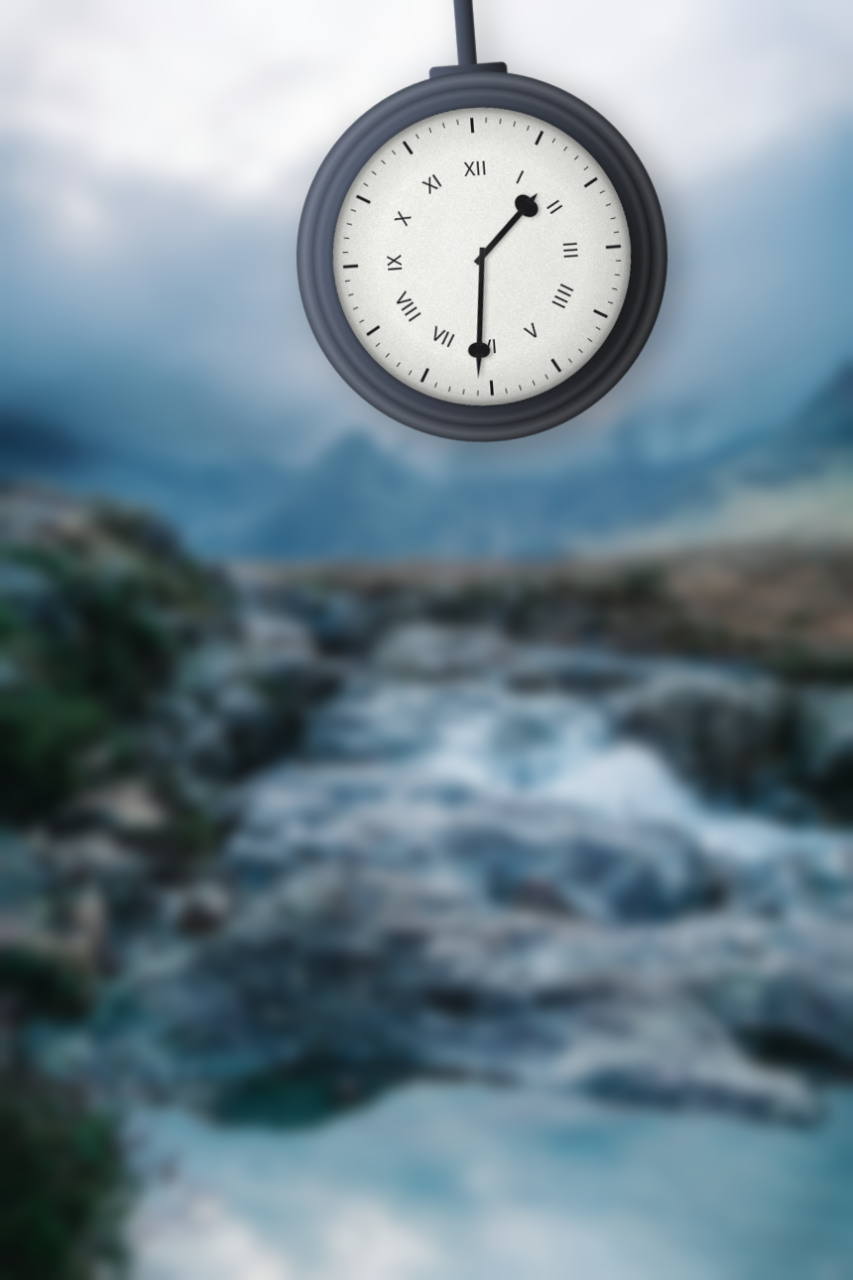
h=1 m=31
